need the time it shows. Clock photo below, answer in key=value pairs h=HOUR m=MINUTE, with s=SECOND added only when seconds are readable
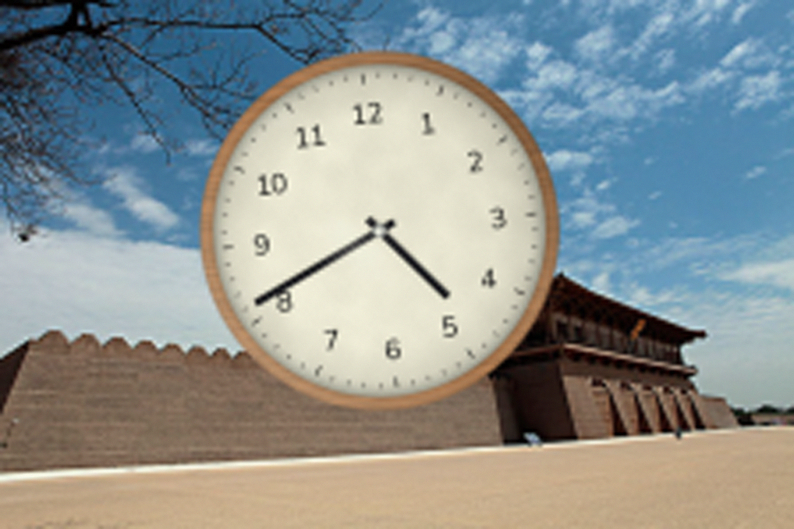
h=4 m=41
